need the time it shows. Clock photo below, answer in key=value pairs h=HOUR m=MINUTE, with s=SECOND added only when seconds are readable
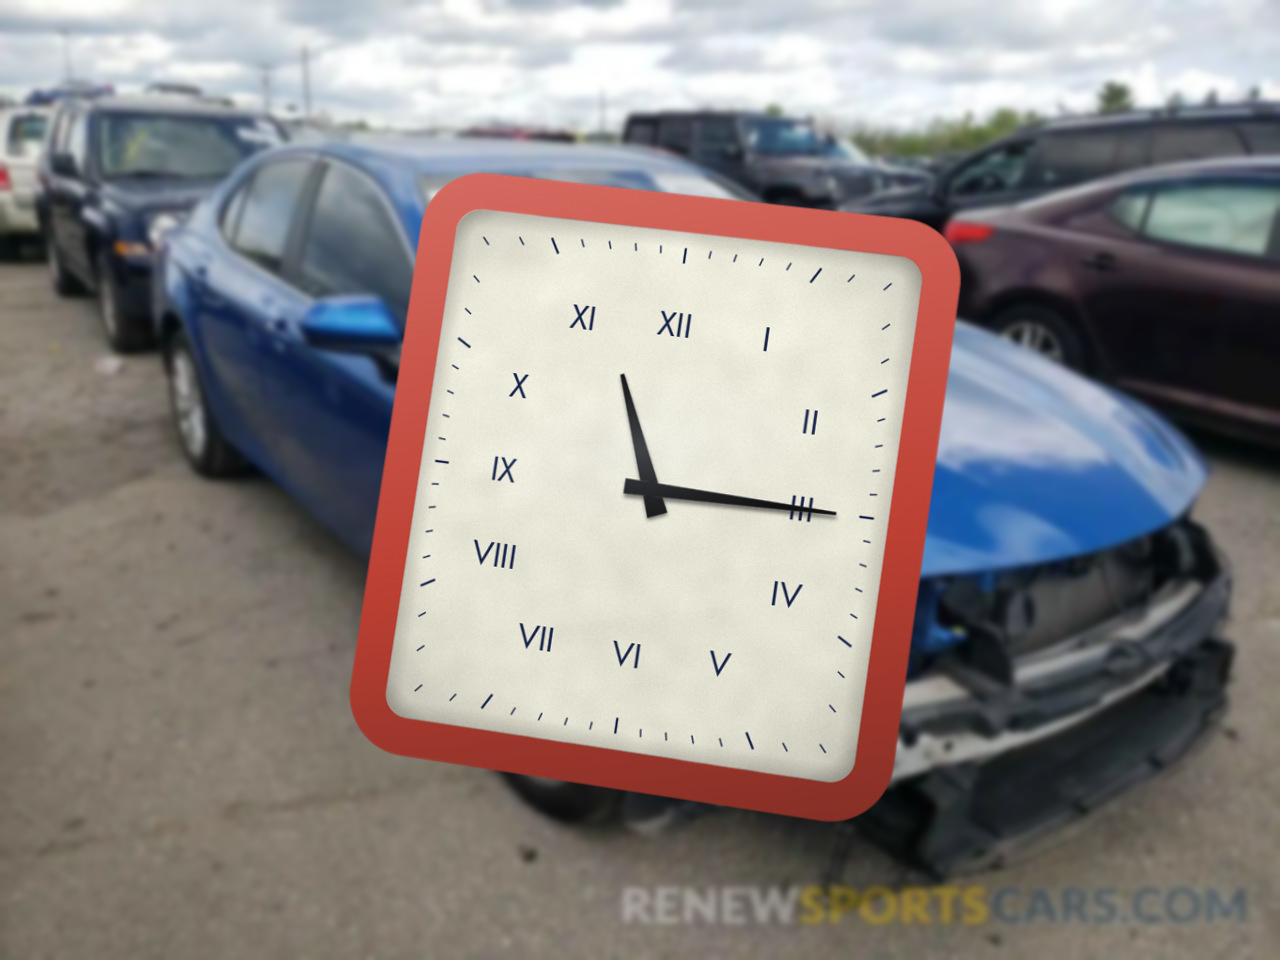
h=11 m=15
